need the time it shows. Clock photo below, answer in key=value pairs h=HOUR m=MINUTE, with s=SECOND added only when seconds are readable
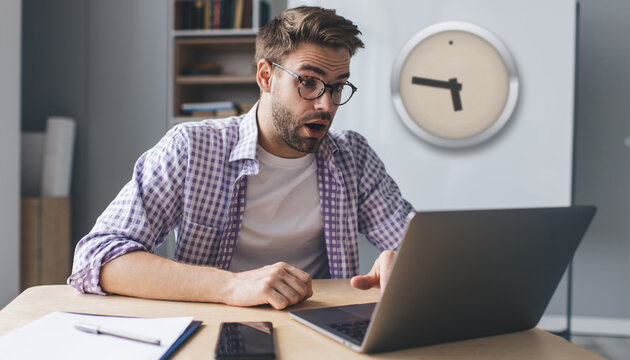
h=5 m=47
